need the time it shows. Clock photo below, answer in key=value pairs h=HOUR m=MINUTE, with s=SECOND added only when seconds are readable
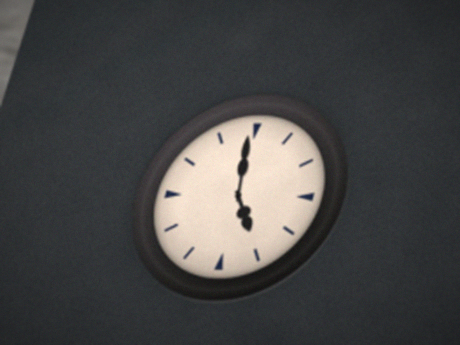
h=4 m=59
